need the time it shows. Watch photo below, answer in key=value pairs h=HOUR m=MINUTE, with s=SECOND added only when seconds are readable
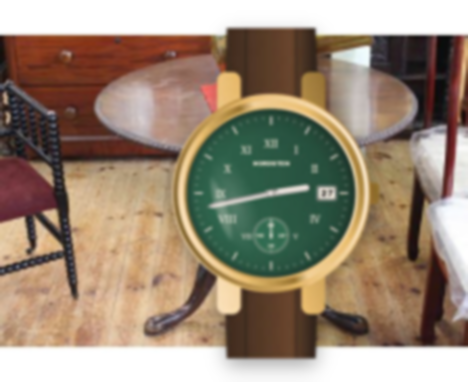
h=2 m=43
